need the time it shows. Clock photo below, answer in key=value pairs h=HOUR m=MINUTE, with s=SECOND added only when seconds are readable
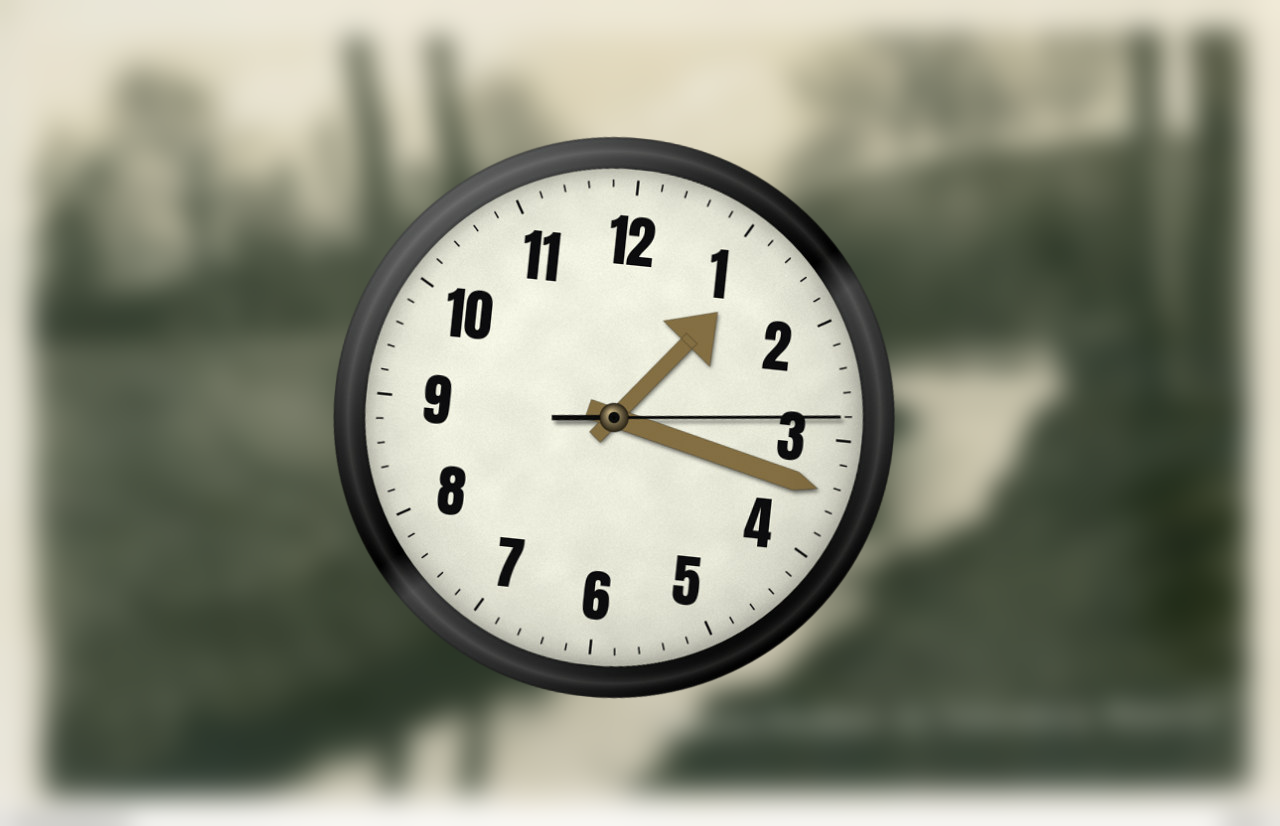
h=1 m=17 s=14
